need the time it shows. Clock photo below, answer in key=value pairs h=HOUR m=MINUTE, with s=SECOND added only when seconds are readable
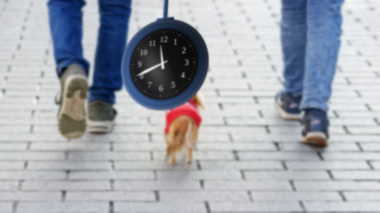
h=11 m=41
